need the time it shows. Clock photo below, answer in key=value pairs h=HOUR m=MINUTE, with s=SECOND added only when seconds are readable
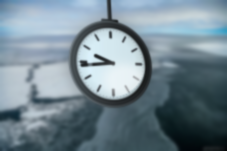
h=9 m=44
